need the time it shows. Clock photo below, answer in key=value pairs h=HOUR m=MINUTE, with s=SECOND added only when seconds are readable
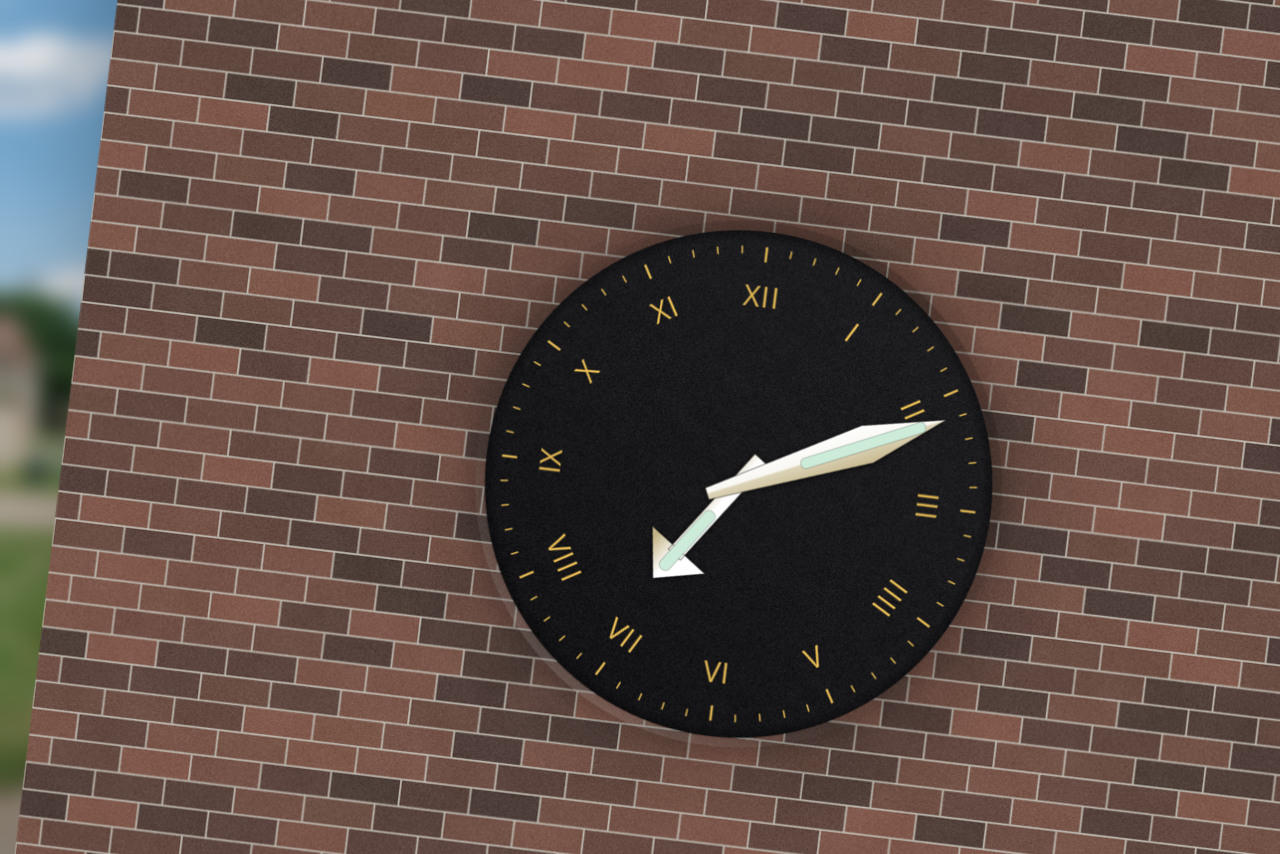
h=7 m=11
